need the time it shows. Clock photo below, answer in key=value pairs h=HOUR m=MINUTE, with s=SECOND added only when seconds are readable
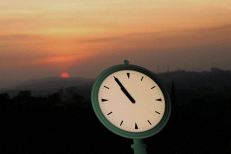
h=10 m=55
